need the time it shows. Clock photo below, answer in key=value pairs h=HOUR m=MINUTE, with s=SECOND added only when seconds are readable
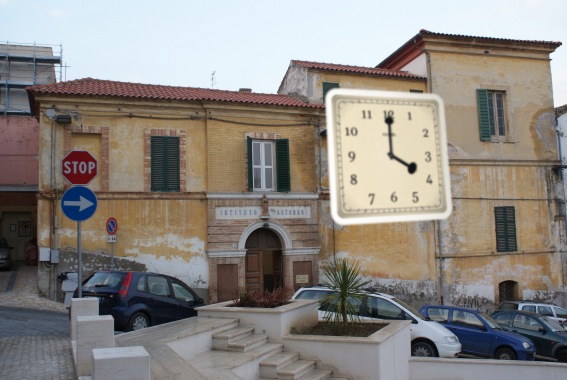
h=4 m=0
